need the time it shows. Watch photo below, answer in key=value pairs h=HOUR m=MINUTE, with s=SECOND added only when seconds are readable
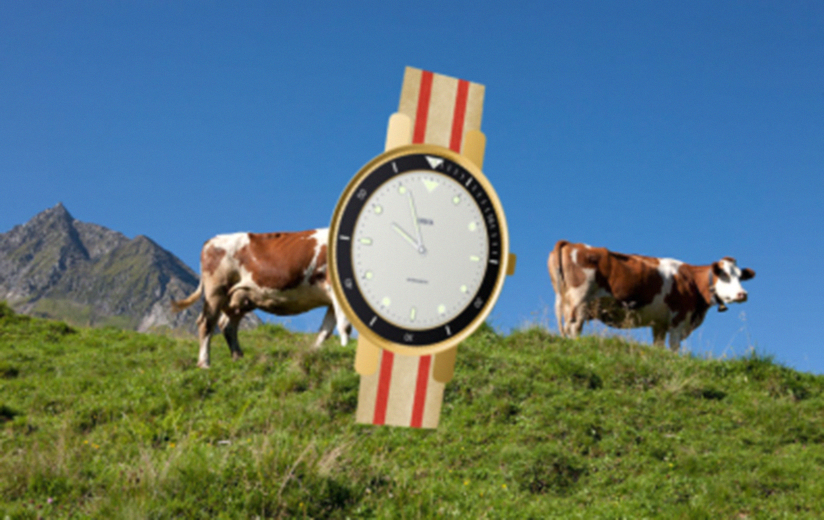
h=9 m=56
